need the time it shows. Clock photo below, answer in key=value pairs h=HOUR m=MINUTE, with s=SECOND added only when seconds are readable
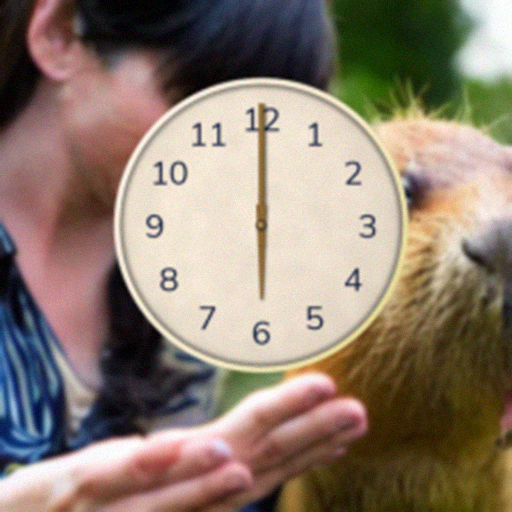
h=6 m=0
